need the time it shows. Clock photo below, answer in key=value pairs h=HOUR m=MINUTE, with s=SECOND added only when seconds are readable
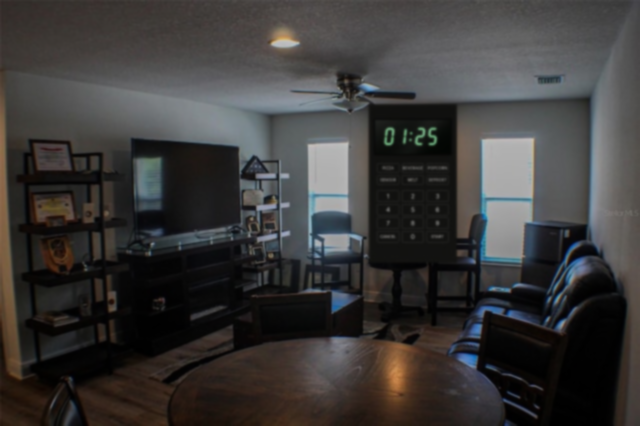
h=1 m=25
